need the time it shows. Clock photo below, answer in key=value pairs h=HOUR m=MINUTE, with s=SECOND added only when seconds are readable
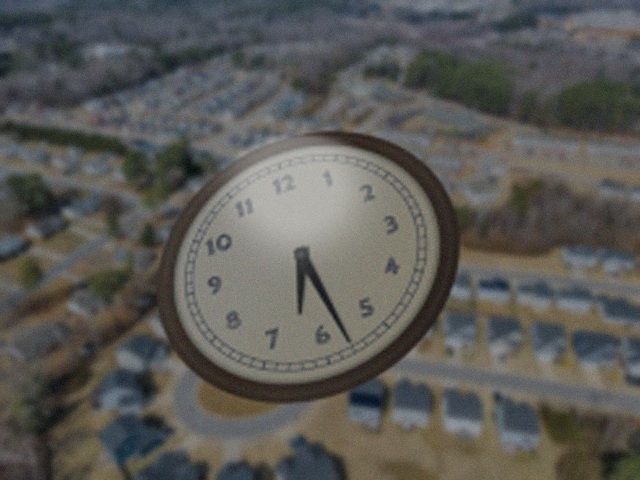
h=6 m=28
